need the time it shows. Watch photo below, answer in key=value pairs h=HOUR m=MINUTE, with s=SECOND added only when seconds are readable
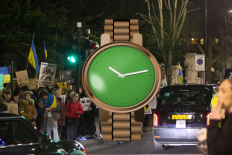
h=10 m=13
